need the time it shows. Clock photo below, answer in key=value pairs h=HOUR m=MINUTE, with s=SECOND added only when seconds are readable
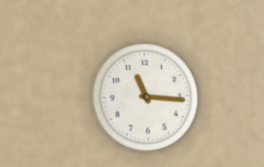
h=11 m=16
